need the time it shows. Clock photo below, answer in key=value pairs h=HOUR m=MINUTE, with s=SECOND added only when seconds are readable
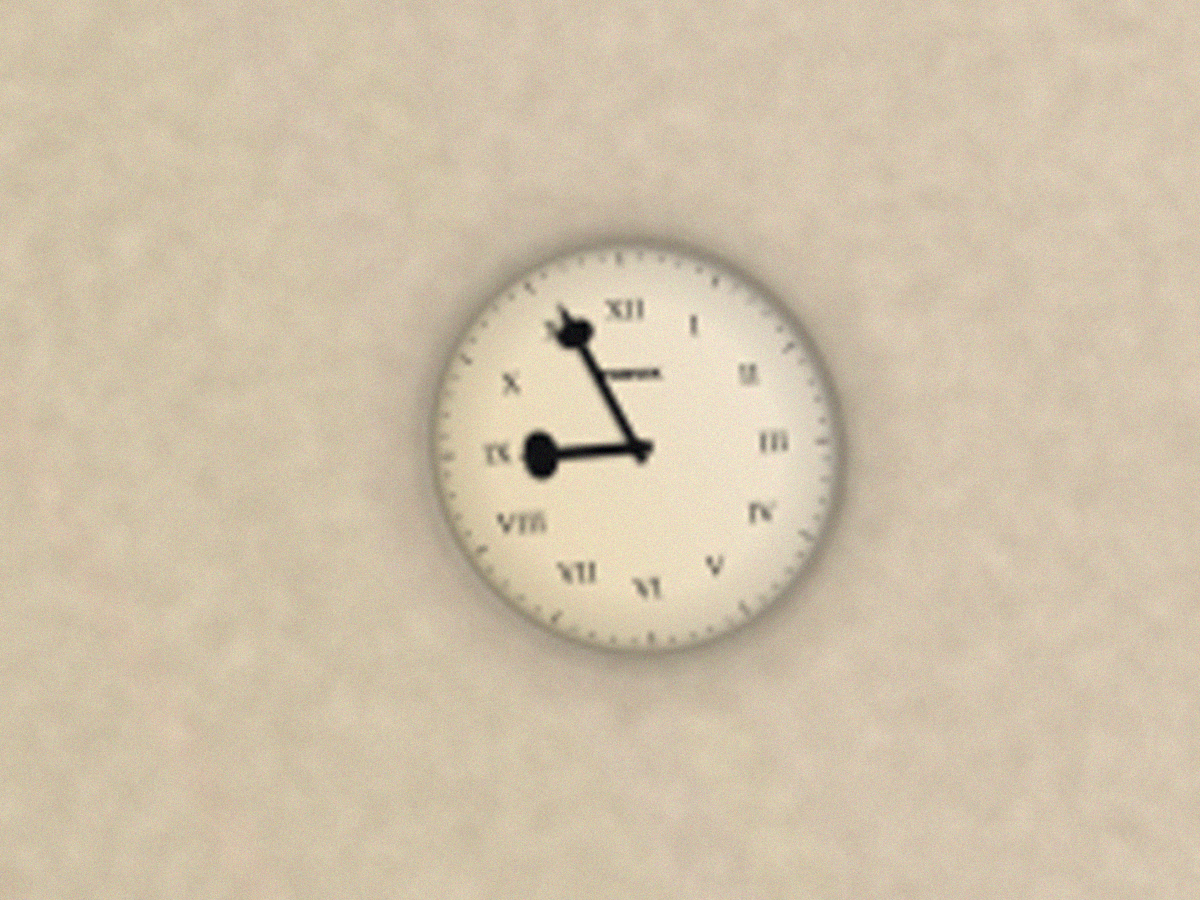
h=8 m=56
